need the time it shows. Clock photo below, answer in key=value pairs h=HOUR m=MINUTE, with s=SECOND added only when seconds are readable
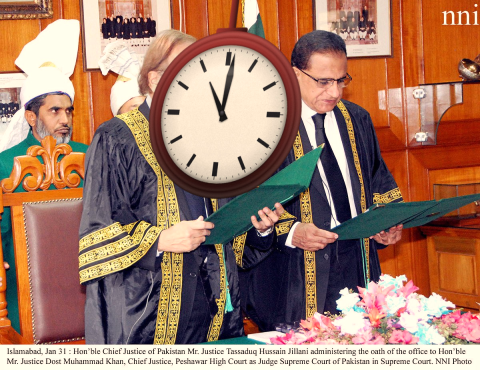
h=11 m=1
